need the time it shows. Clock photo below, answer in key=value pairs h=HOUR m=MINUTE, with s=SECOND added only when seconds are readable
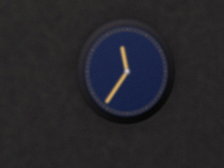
h=11 m=36
